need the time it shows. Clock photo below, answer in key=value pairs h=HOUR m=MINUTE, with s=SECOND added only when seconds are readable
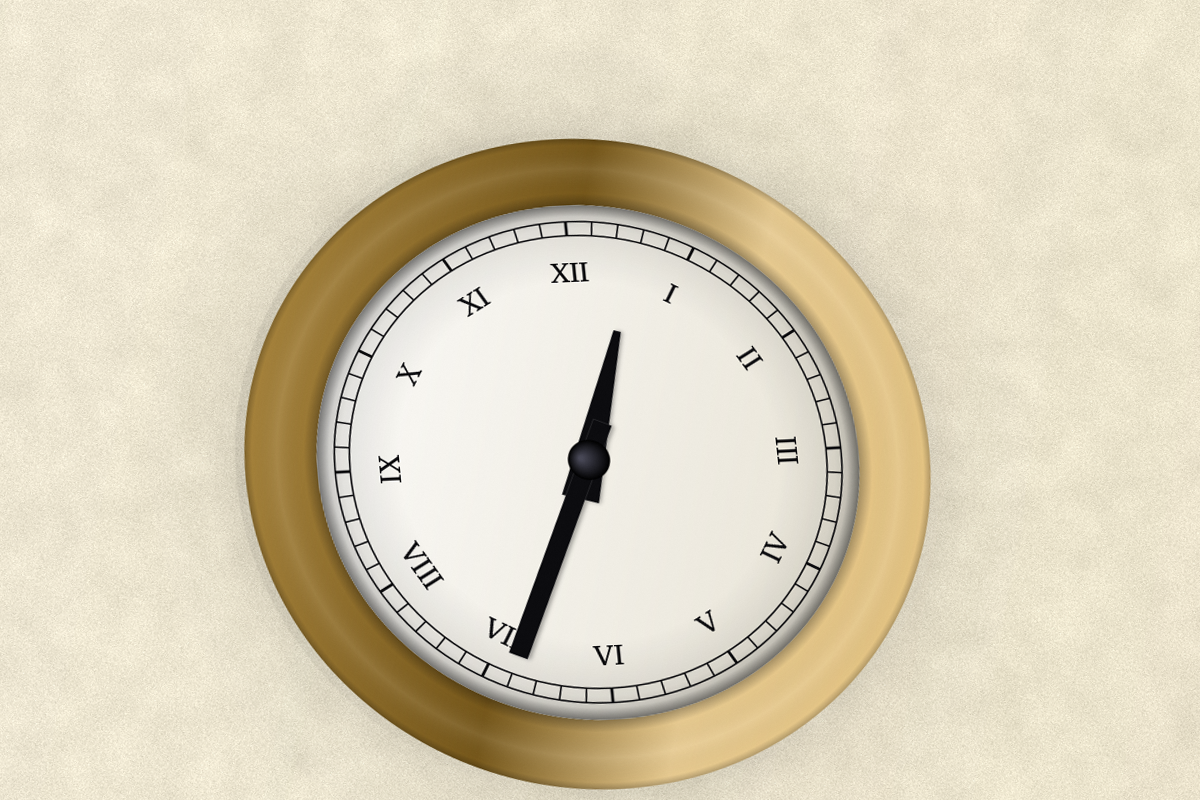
h=12 m=34
